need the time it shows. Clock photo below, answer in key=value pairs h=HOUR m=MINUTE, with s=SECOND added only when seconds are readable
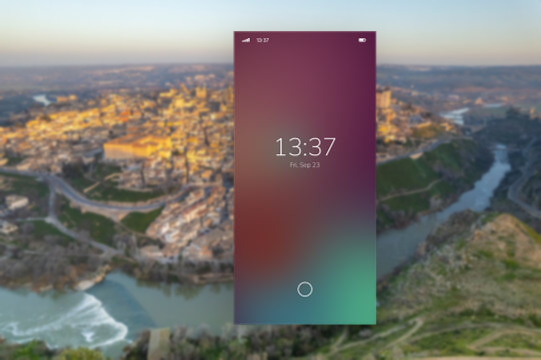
h=13 m=37
